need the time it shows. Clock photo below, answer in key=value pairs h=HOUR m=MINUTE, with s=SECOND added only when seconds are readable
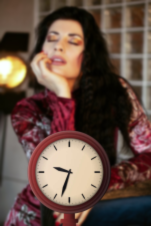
h=9 m=33
